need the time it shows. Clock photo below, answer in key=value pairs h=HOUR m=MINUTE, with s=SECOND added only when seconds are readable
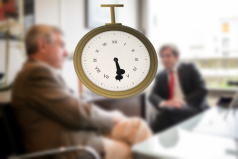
h=5 m=29
